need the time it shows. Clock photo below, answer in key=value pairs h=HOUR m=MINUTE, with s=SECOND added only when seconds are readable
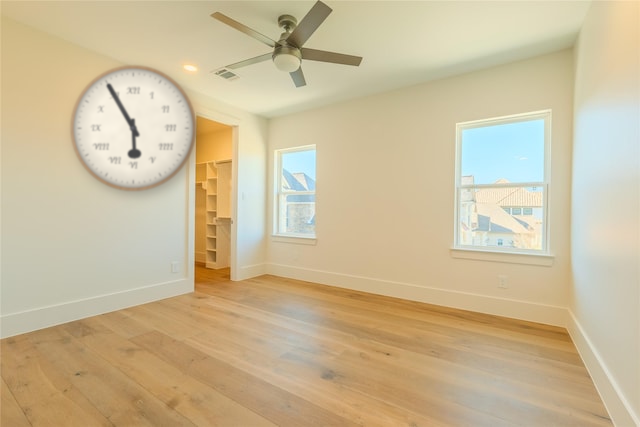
h=5 m=55
